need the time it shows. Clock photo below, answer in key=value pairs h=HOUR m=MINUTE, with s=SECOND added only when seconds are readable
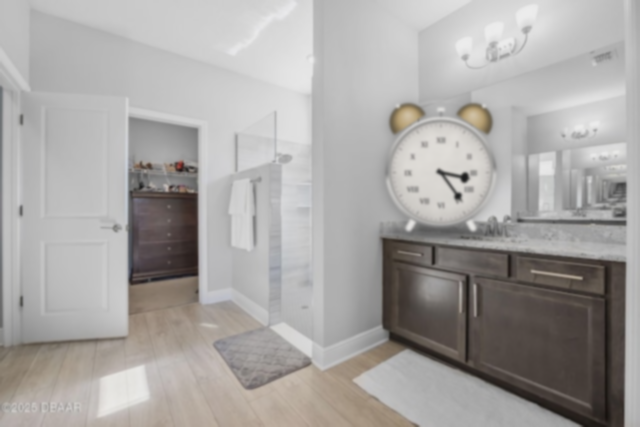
h=3 m=24
